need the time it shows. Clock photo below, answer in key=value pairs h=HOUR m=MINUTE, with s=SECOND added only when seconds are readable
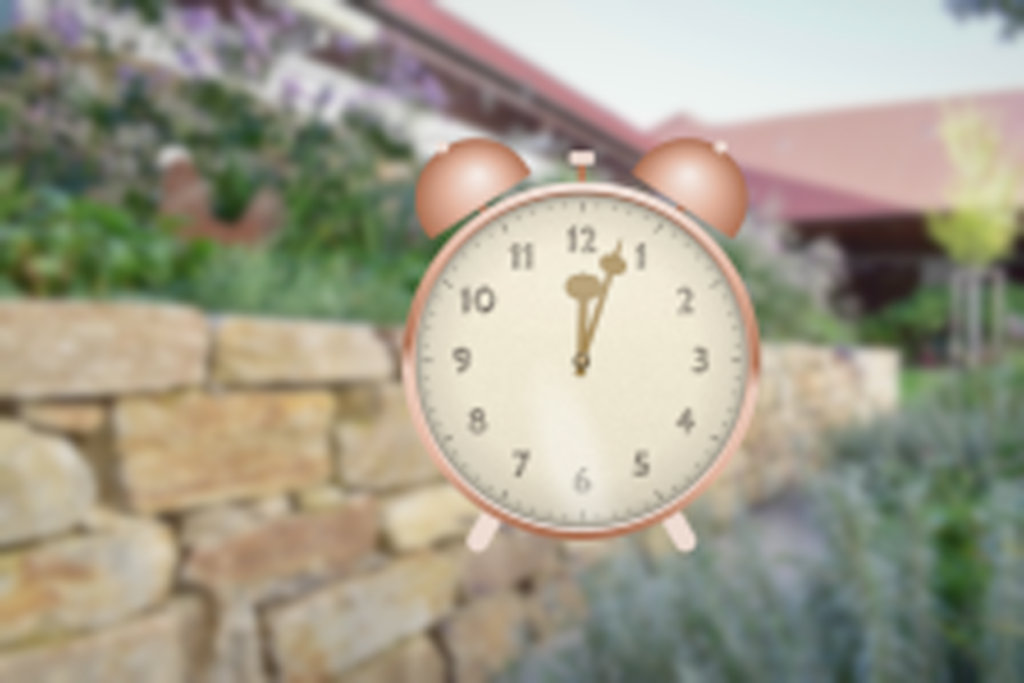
h=12 m=3
